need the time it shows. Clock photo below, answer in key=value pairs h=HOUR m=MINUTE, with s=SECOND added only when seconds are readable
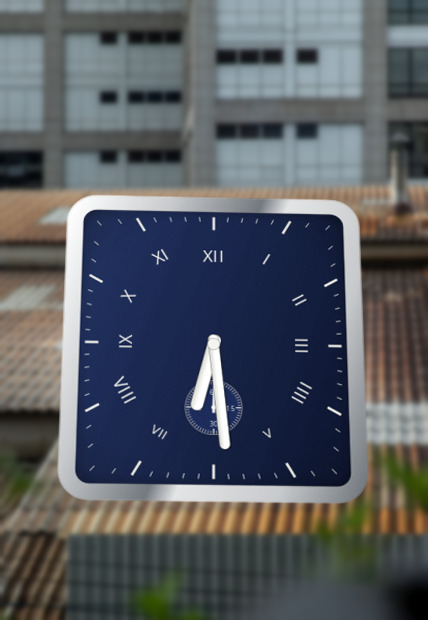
h=6 m=29
